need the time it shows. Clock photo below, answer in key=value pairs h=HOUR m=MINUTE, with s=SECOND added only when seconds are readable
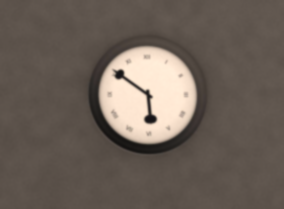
h=5 m=51
